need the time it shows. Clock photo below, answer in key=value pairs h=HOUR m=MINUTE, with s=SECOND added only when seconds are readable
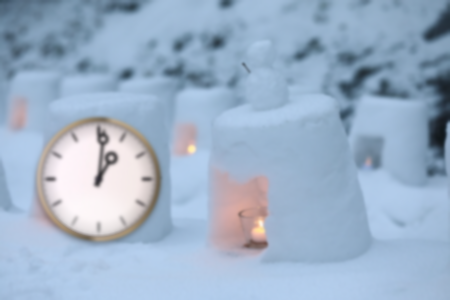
h=1 m=1
